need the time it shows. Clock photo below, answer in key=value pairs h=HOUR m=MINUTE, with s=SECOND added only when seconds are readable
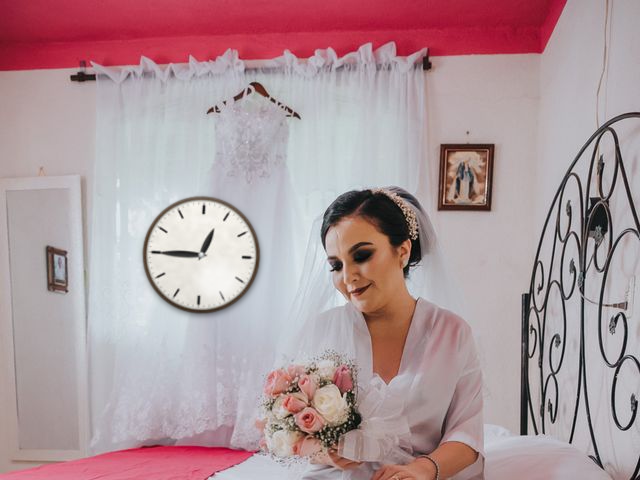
h=12 m=45
